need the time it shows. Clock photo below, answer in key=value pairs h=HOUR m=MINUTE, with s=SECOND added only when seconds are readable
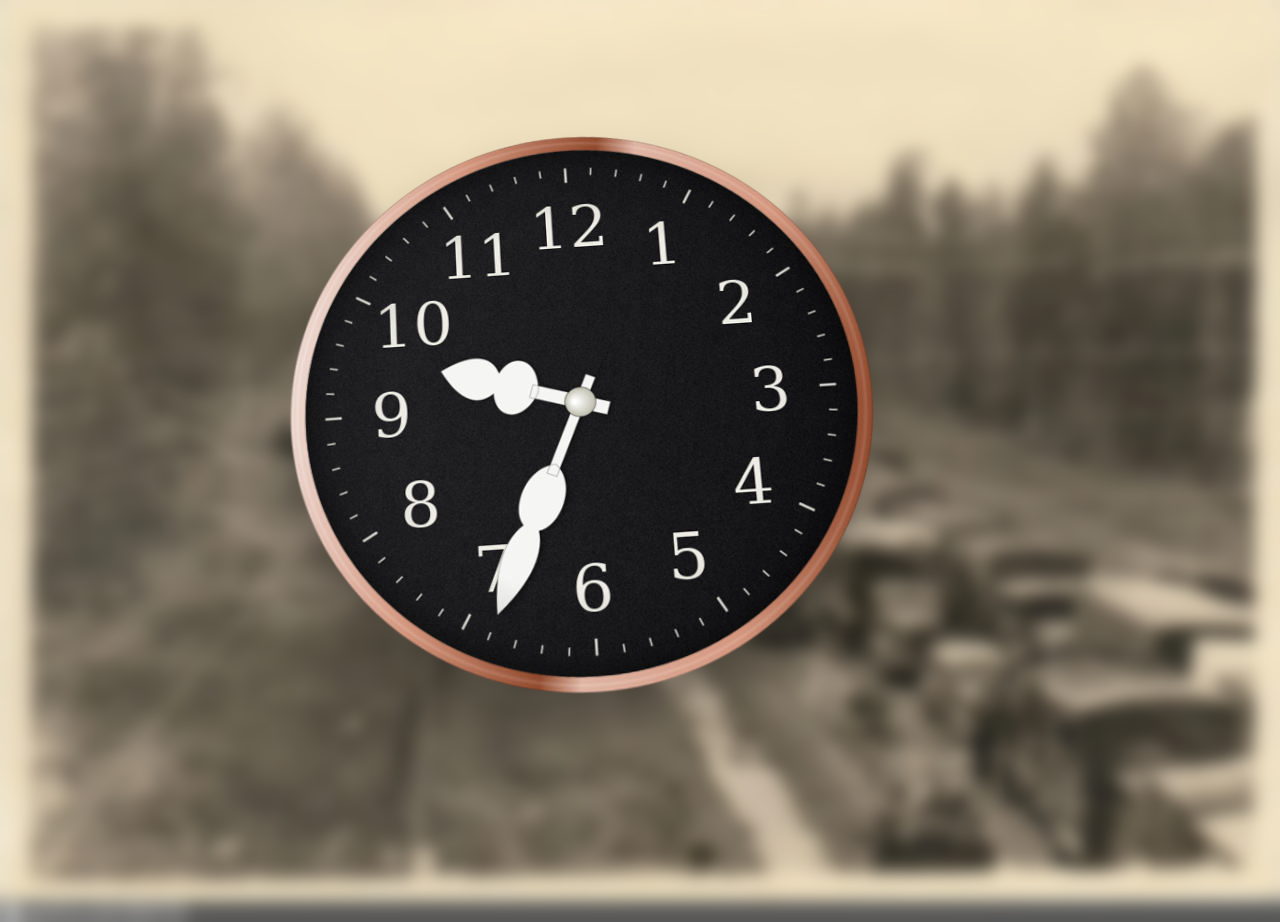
h=9 m=34
